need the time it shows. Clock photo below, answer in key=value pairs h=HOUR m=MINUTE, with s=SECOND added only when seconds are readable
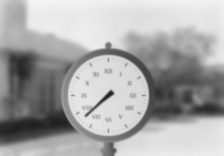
h=7 m=38
